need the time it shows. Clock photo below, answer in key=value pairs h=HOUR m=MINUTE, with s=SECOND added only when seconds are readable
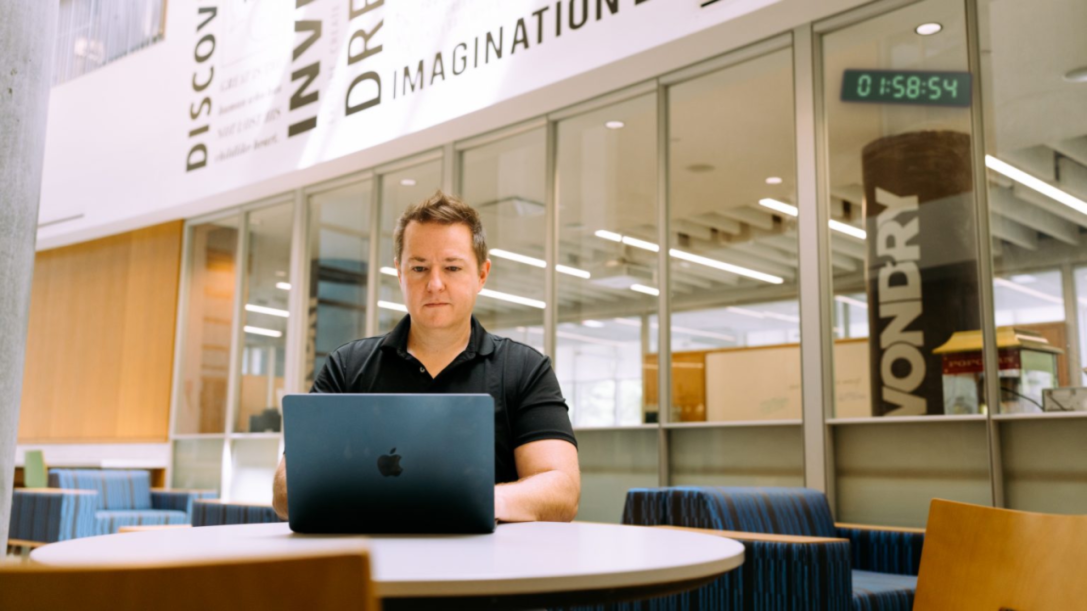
h=1 m=58 s=54
